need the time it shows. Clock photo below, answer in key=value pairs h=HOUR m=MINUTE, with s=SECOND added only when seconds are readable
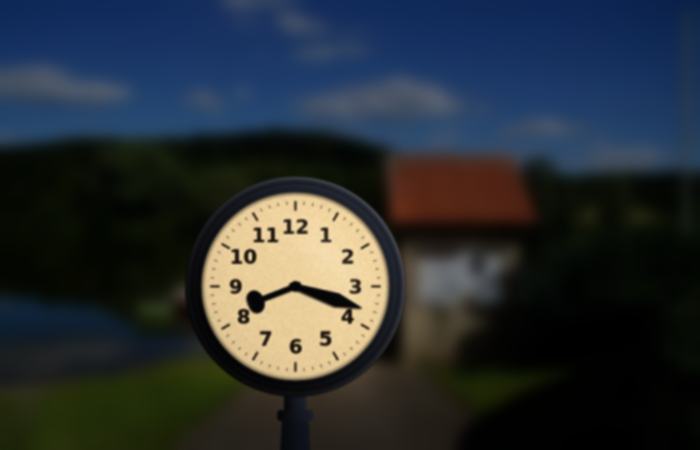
h=8 m=18
